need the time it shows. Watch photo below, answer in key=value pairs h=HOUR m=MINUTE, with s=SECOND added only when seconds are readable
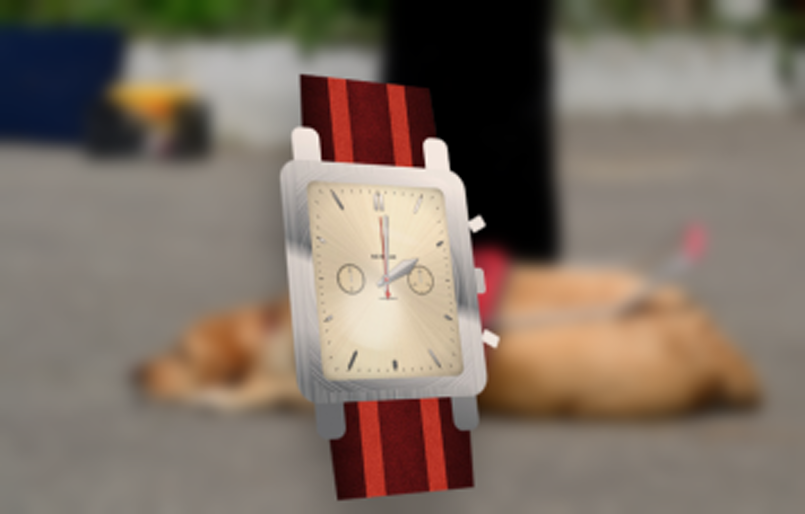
h=2 m=1
